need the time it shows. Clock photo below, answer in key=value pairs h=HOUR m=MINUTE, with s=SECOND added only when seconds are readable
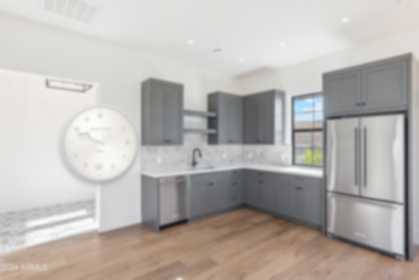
h=9 m=48
